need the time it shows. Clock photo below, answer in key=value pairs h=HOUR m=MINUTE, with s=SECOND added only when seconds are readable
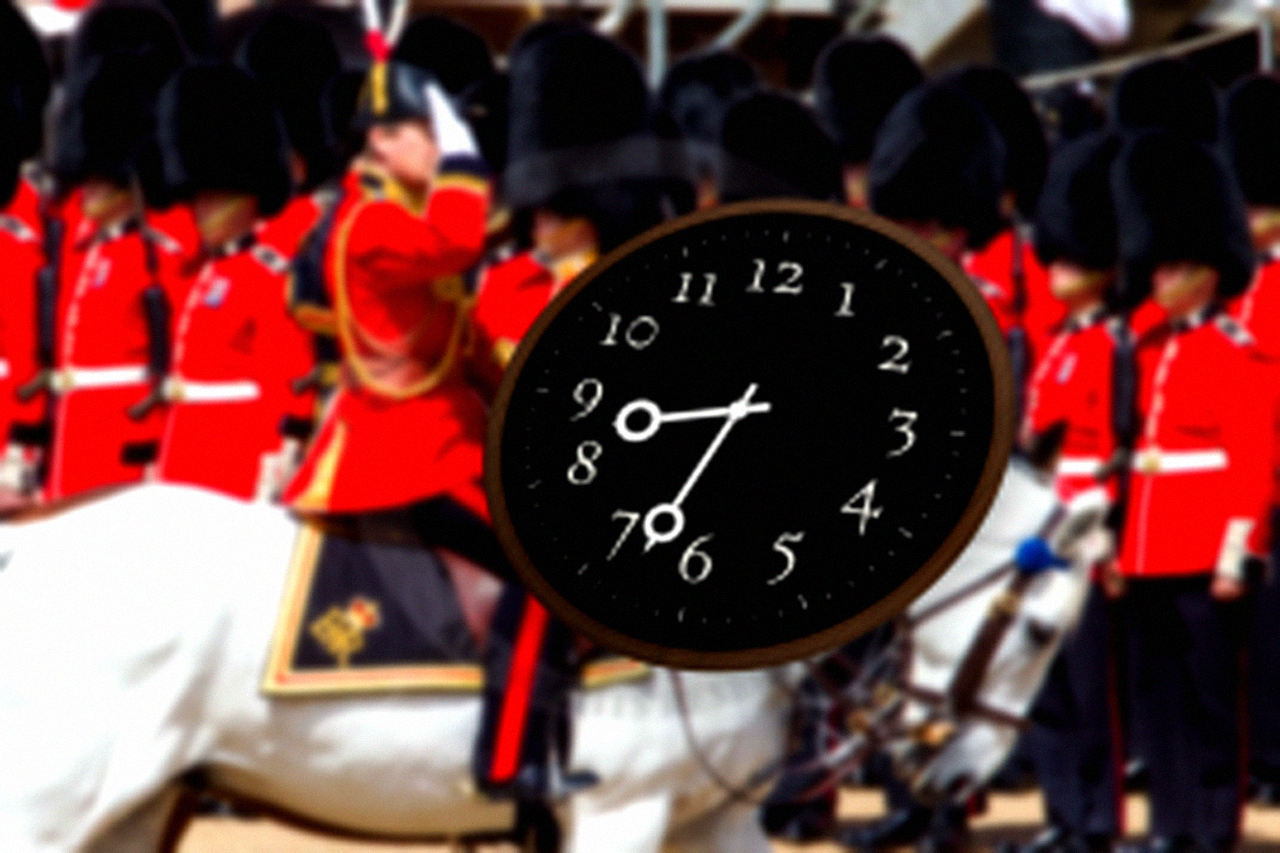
h=8 m=33
